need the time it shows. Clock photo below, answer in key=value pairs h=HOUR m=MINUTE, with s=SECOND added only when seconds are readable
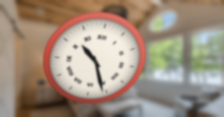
h=10 m=26
